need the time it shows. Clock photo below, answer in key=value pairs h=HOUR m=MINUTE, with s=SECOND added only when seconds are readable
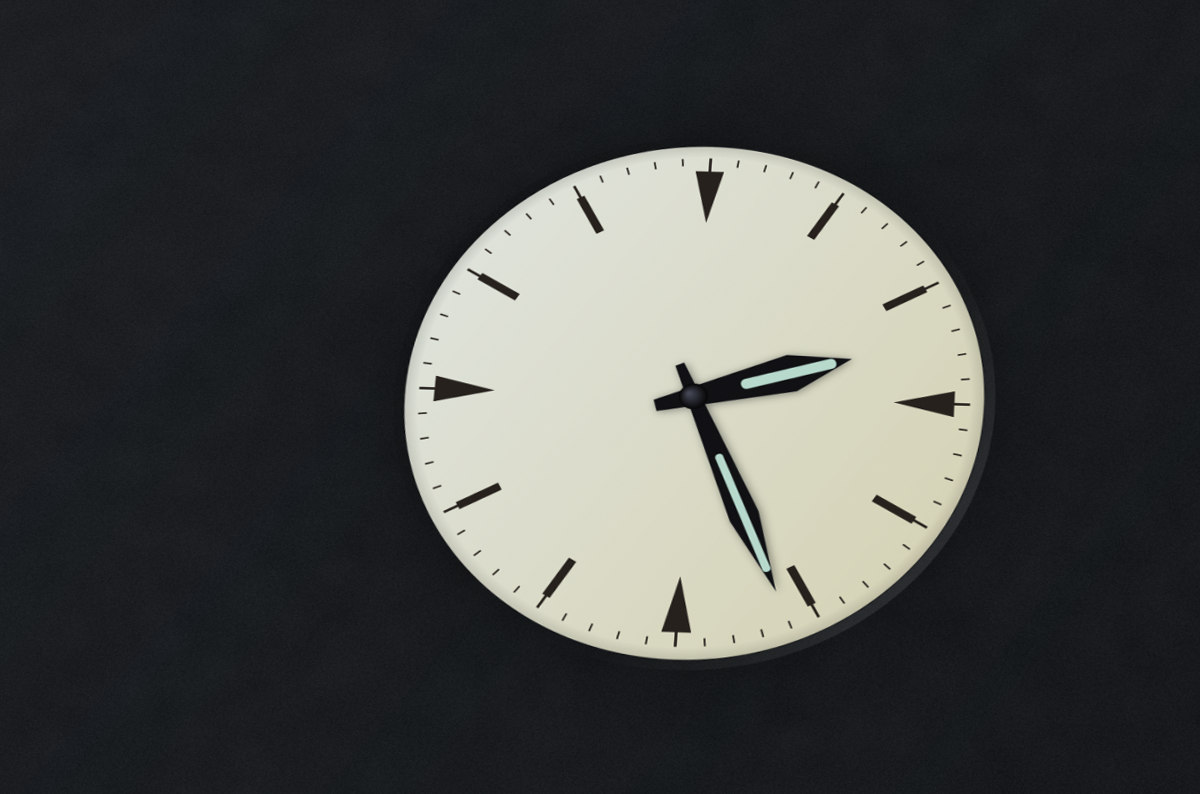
h=2 m=26
